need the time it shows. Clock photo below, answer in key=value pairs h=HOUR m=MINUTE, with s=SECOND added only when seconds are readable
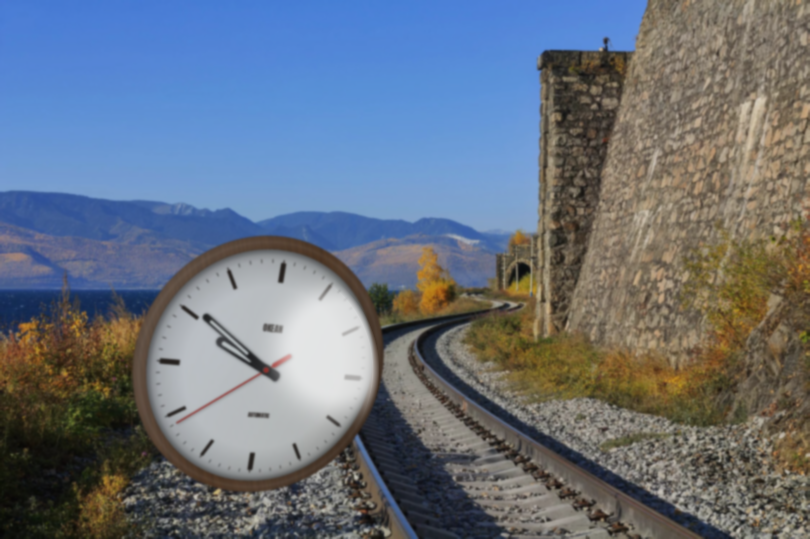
h=9 m=50 s=39
